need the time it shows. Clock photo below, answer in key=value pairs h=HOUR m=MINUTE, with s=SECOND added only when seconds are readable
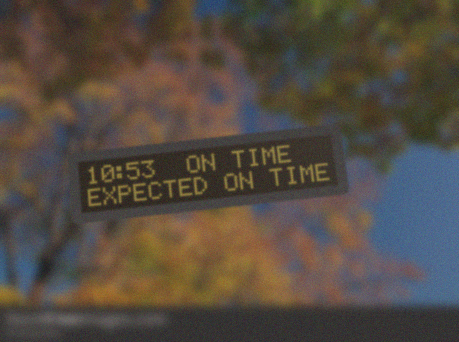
h=10 m=53
